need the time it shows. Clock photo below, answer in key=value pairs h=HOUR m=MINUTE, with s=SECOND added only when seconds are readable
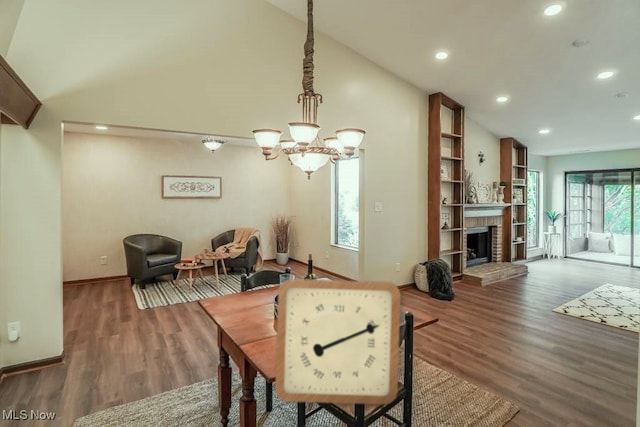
h=8 m=11
